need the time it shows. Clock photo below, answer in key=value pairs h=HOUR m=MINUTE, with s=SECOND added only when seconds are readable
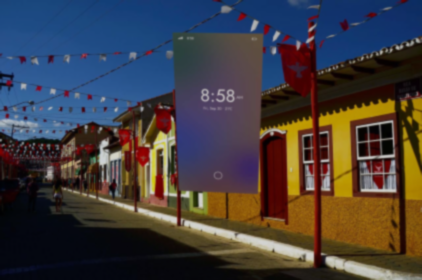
h=8 m=58
